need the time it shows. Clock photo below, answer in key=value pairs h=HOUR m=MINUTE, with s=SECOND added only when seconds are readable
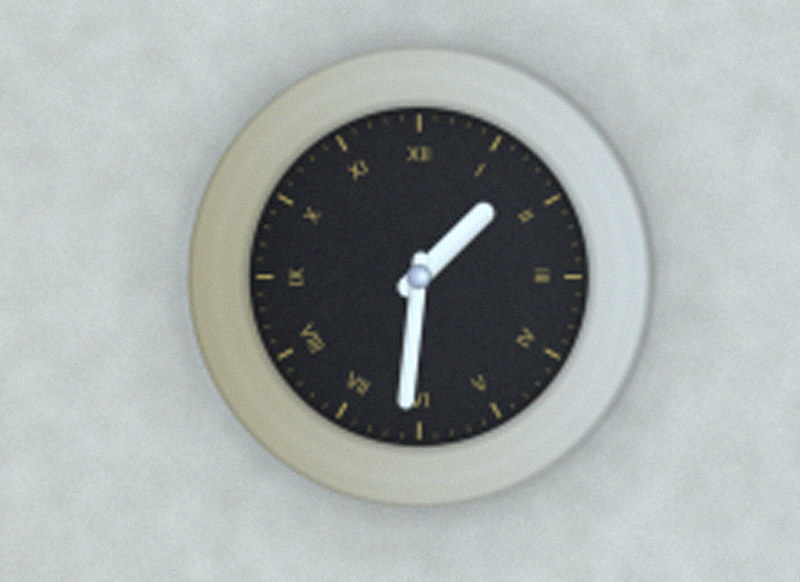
h=1 m=31
